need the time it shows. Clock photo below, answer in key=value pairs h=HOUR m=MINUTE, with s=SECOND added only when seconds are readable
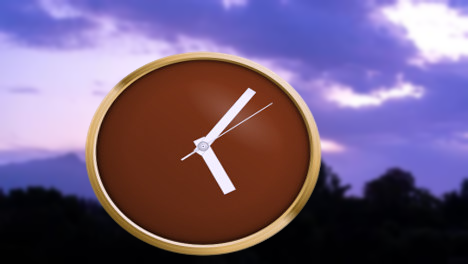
h=5 m=6 s=9
